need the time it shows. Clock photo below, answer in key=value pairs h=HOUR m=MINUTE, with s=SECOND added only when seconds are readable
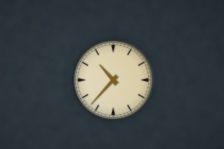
h=10 m=37
